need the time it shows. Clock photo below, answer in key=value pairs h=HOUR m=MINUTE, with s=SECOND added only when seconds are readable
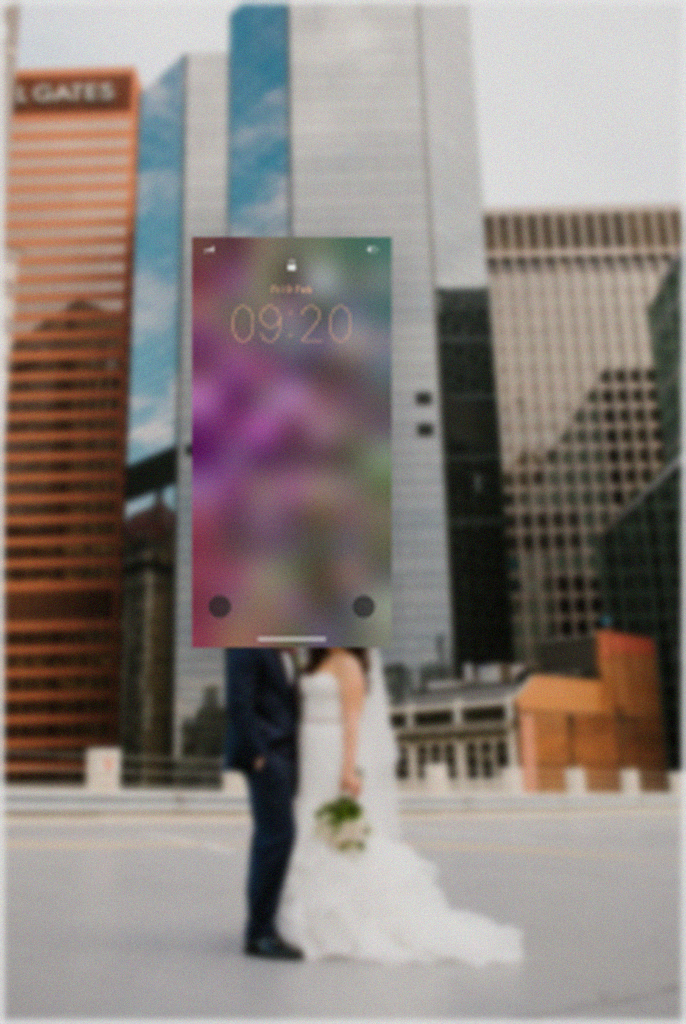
h=9 m=20
